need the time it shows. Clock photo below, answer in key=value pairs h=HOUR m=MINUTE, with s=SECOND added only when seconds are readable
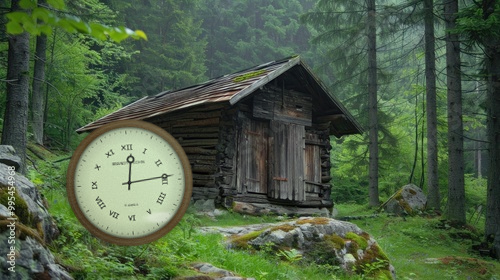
h=12 m=14
